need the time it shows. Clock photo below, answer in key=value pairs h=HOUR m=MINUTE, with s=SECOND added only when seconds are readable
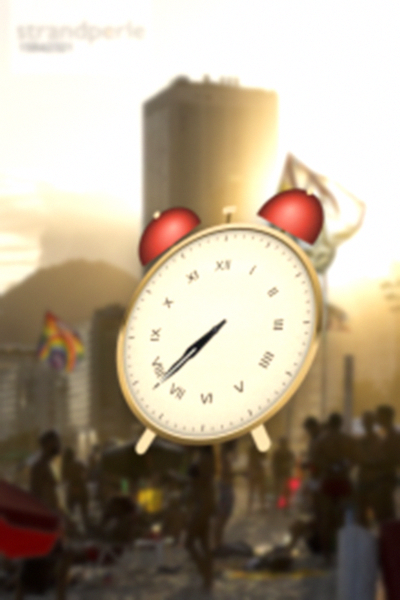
h=7 m=38
